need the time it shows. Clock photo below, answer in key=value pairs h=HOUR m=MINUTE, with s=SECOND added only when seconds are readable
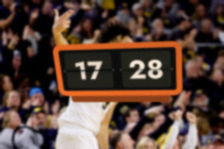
h=17 m=28
